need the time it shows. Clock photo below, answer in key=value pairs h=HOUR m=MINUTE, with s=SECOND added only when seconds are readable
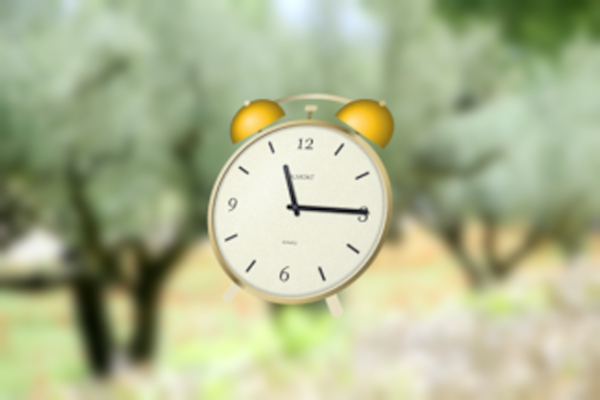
h=11 m=15
